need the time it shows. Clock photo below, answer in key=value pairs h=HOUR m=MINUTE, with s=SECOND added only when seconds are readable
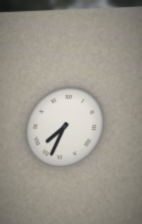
h=7 m=33
